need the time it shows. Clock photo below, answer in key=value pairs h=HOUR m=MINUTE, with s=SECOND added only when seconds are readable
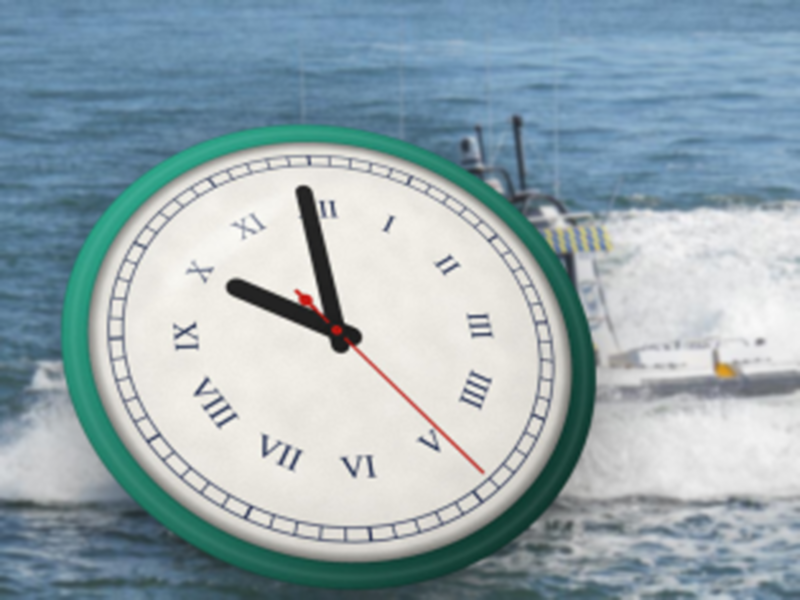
h=9 m=59 s=24
